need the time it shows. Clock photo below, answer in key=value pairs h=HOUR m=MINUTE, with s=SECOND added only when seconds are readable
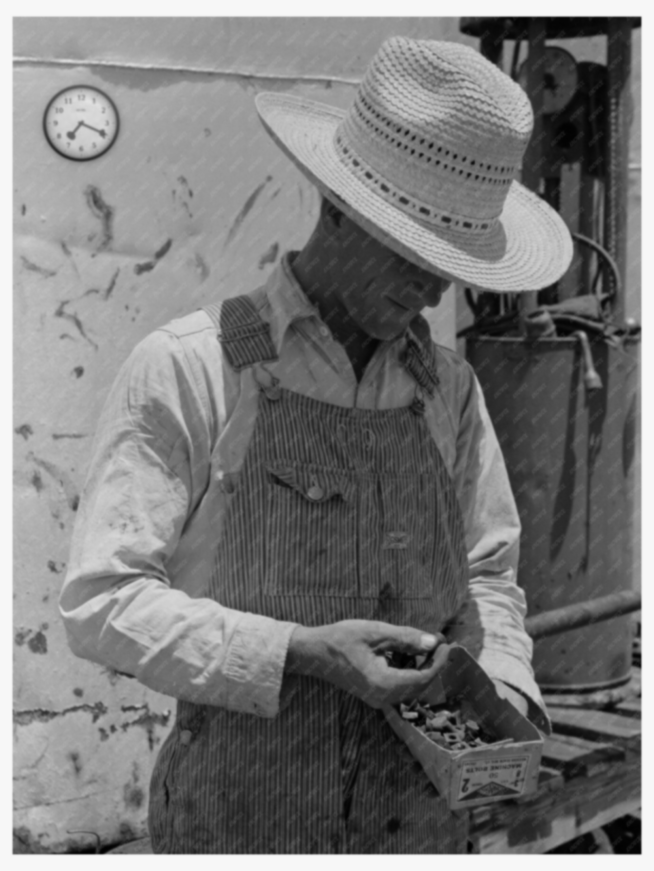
h=7 m=19
